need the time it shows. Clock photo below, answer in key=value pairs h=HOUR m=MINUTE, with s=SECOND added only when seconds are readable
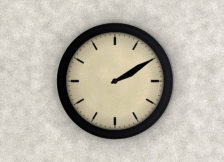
h=2 m=10
